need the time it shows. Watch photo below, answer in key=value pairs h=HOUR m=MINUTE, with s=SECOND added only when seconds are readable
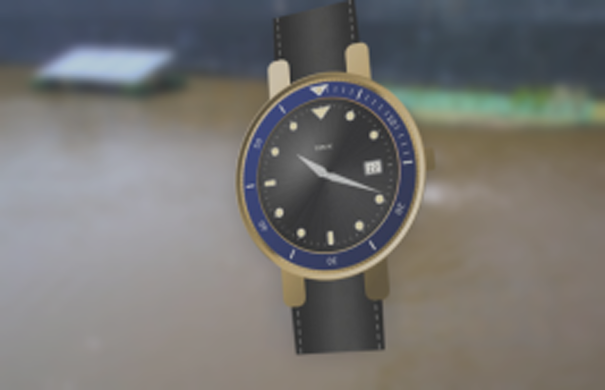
h=10 m=19
